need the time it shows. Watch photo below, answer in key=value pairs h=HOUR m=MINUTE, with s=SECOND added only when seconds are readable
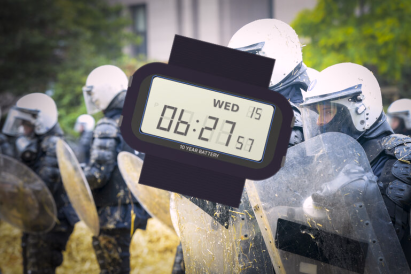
h=6 m=27 s=57
